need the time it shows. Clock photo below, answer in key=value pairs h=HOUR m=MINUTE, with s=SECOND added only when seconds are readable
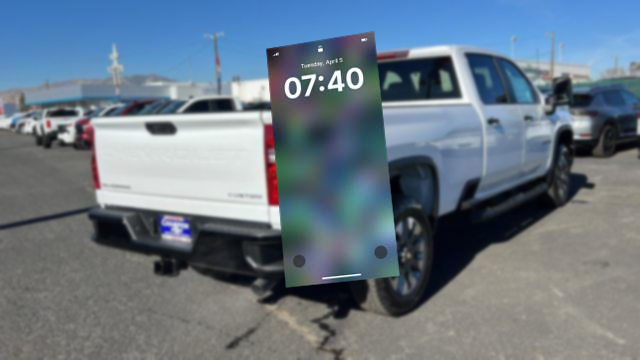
h=7 m=40
